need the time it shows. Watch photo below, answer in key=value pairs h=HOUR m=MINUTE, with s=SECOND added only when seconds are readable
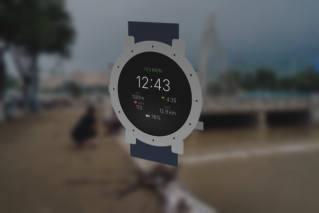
h=12 m=43
